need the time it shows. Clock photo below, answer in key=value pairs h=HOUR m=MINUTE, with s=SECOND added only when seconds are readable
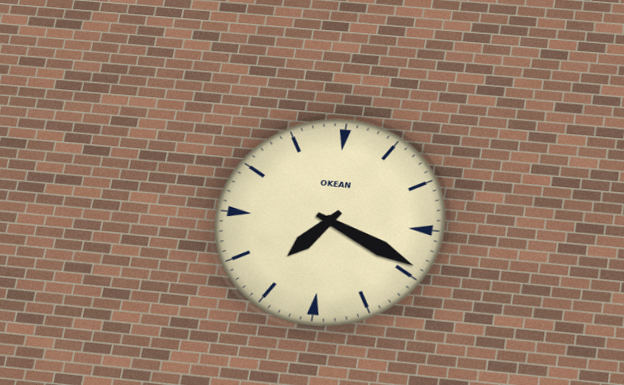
h=7 m=19
